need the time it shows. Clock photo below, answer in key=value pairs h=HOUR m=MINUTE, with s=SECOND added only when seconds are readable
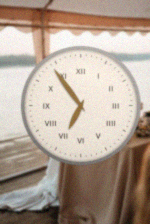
h=6 m=54
